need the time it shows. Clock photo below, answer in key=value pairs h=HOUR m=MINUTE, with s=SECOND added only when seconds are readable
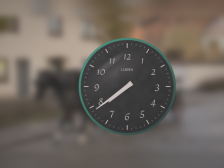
h=7 m=39
